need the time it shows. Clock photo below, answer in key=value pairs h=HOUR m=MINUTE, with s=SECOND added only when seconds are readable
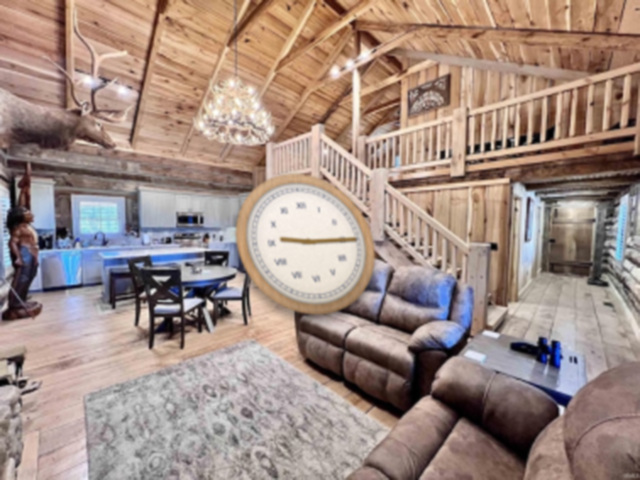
h=9 m=15
